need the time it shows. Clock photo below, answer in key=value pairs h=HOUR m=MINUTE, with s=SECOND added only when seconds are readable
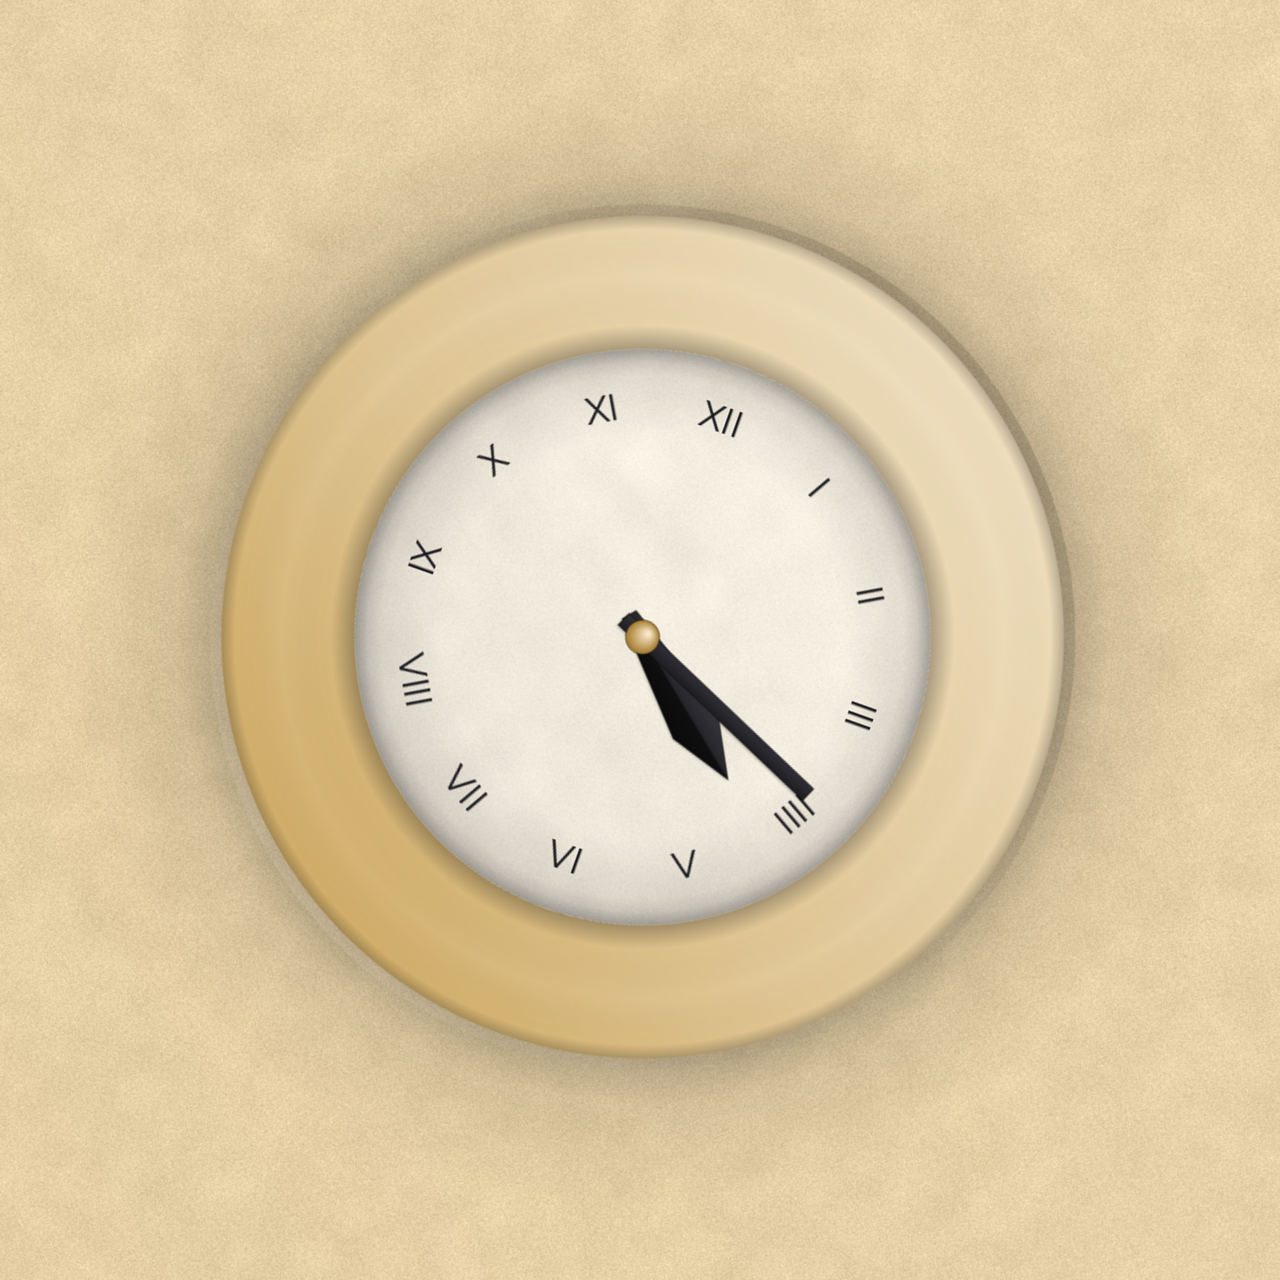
h=4 m=19
